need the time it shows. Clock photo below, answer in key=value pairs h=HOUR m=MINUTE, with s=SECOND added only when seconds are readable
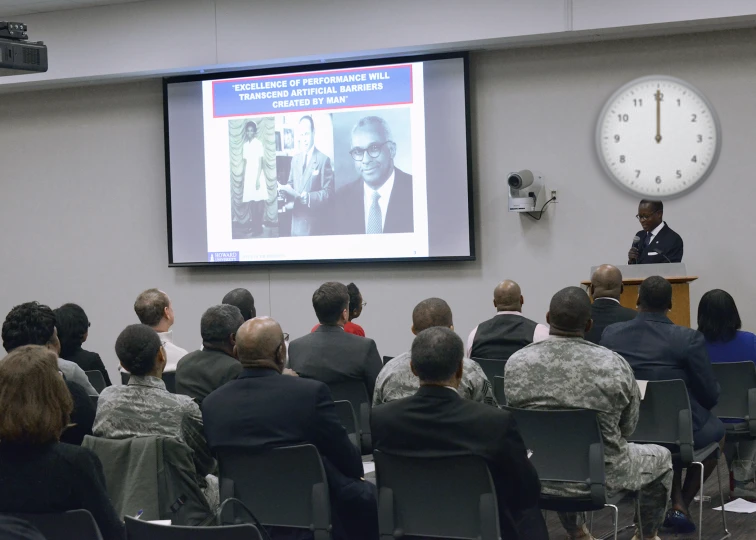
h=12 m=0
